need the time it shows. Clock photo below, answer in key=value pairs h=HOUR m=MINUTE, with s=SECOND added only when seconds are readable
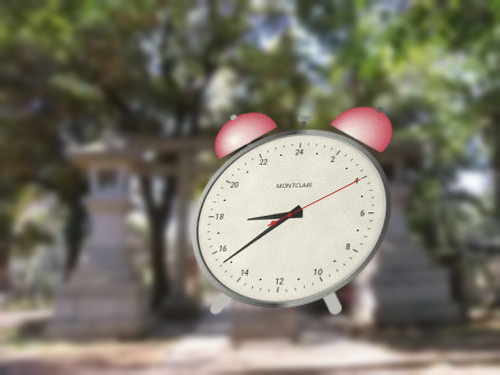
h=17 m=38 s=10
